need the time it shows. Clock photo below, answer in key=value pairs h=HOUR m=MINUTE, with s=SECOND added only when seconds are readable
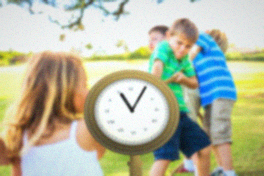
h=11 m=5
